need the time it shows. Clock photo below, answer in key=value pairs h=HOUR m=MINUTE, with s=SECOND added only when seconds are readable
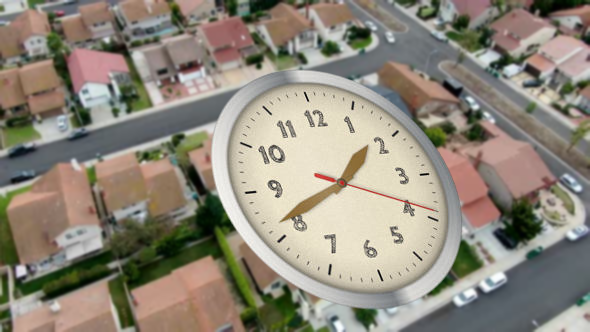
h=1 m=41 s=19
